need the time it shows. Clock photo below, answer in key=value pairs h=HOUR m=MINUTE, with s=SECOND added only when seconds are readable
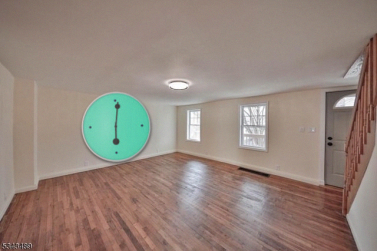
h=6 m=1
